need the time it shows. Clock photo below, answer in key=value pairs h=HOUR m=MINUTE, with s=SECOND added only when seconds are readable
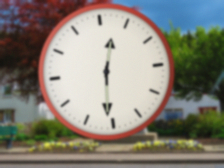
h=12 m=31
